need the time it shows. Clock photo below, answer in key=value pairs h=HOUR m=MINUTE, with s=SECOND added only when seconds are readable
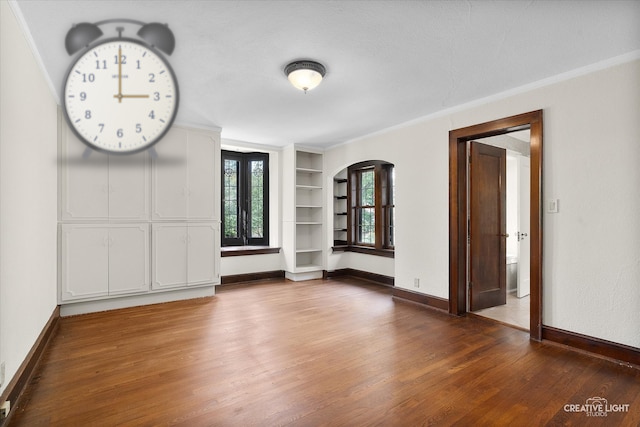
h=3 m=0
